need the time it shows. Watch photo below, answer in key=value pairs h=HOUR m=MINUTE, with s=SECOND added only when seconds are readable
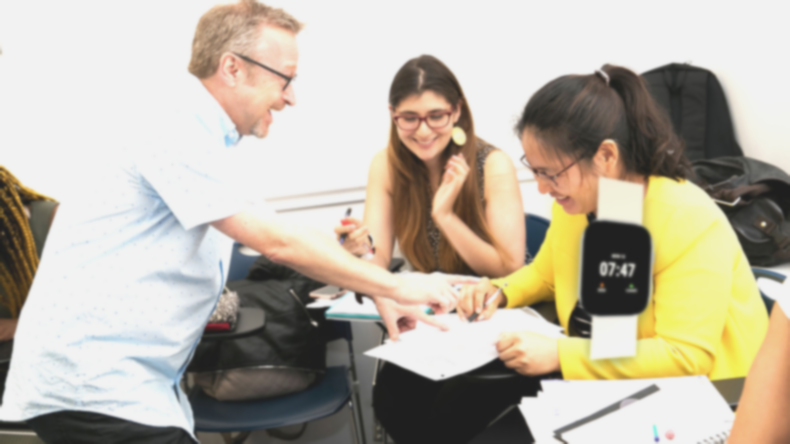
h=7 m=47
